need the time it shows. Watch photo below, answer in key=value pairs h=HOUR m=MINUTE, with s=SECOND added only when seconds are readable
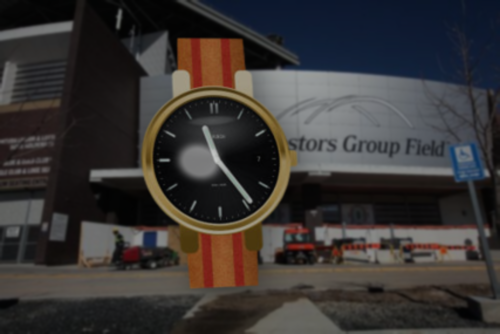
h=11 m=24
